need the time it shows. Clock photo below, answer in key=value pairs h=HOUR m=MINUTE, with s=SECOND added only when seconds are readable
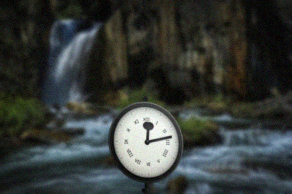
h=12 m=13
